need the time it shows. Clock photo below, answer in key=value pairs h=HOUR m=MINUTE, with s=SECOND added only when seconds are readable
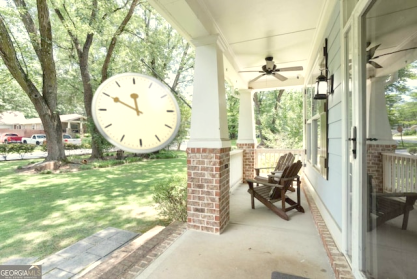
h=11 m=50
